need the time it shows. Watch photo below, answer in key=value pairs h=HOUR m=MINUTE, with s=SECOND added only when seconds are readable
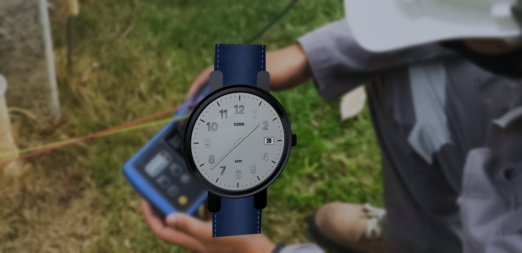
h=1 m=38
